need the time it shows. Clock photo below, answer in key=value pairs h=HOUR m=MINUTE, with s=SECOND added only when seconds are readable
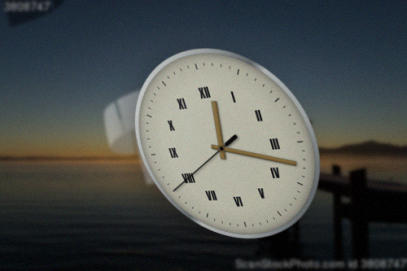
h=12 m=17 s=40
